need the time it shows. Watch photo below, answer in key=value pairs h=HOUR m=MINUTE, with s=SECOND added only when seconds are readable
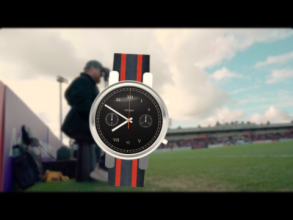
h=7 m=50
